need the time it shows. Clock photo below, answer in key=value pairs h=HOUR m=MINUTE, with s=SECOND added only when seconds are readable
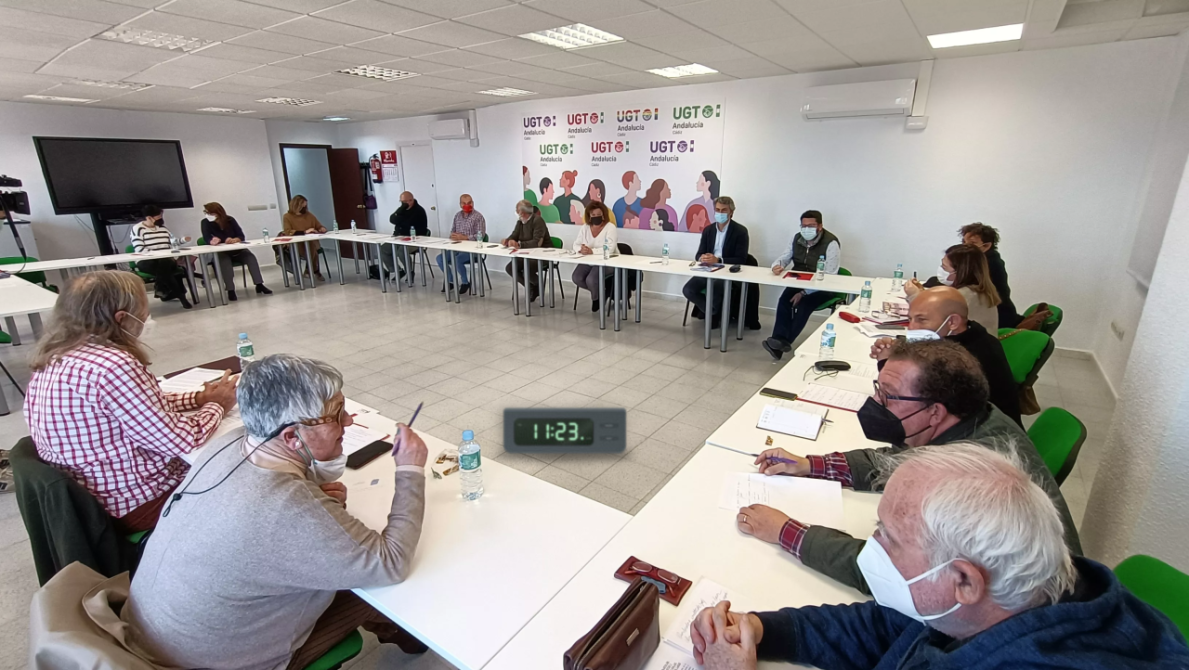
h=11 m=23
